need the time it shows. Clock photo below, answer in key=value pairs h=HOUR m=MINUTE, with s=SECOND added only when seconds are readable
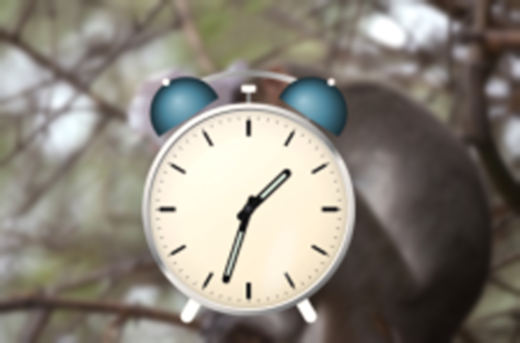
h=1 m=33
